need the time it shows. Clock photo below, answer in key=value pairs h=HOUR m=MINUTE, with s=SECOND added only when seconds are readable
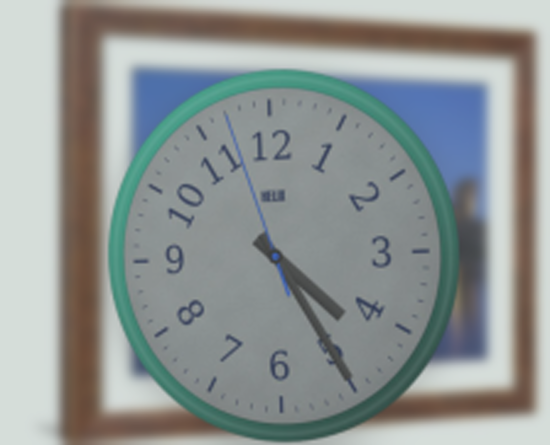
h=4 m=24 s=57
